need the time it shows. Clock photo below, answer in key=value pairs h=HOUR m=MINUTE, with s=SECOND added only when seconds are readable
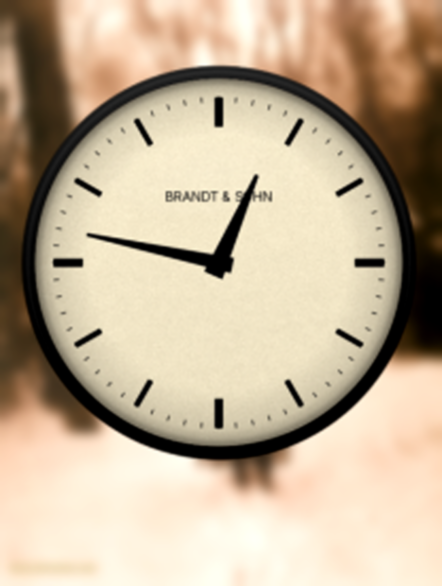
h=12 m=47
